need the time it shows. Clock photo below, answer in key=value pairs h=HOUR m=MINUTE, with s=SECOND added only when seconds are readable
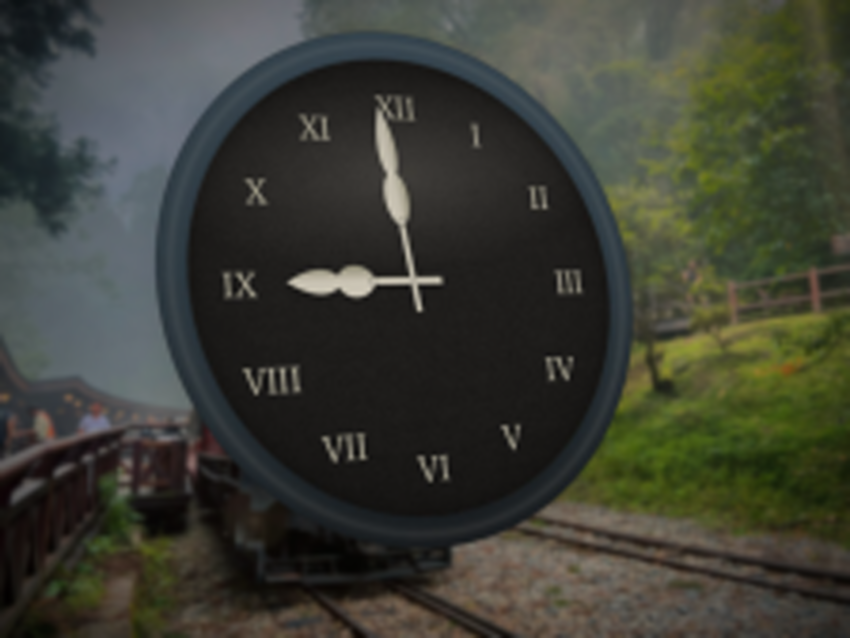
h=8 m=59
